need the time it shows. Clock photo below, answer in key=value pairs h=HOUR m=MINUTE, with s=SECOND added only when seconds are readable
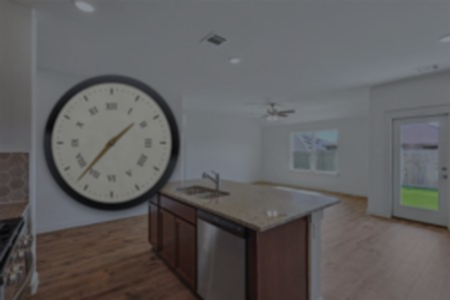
h=1 m=37
